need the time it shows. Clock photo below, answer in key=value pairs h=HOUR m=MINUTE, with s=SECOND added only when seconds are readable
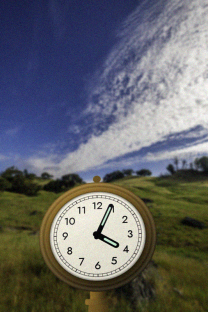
h=4 m=4
